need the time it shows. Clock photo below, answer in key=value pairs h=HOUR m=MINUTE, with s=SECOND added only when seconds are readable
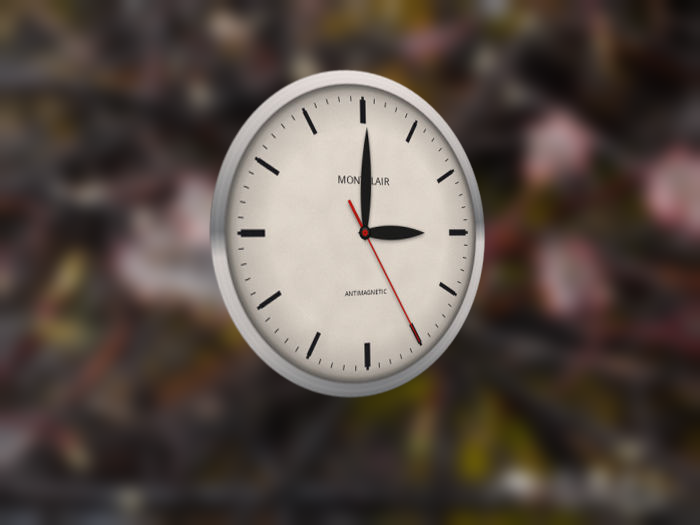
h=3 m=0 s=25
